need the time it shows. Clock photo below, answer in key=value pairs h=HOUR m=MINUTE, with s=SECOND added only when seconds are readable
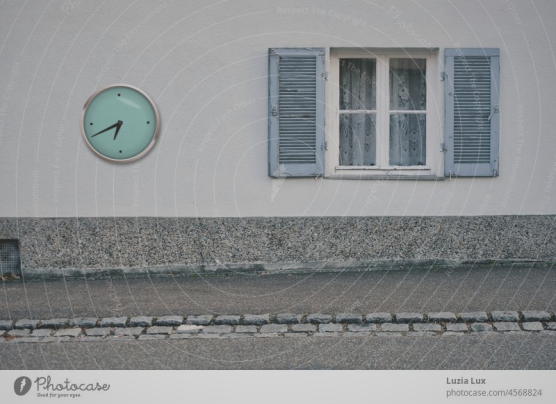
h=6 m=41
